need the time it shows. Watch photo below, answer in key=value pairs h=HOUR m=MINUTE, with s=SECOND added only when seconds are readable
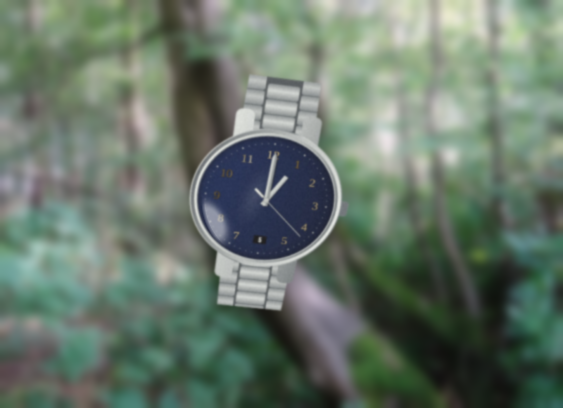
h=1 m=0 s=22
